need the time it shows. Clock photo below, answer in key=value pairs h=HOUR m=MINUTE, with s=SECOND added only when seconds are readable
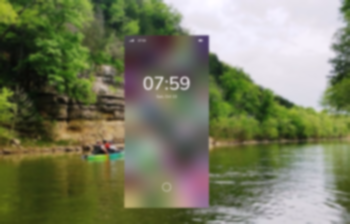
h=7 m=59
